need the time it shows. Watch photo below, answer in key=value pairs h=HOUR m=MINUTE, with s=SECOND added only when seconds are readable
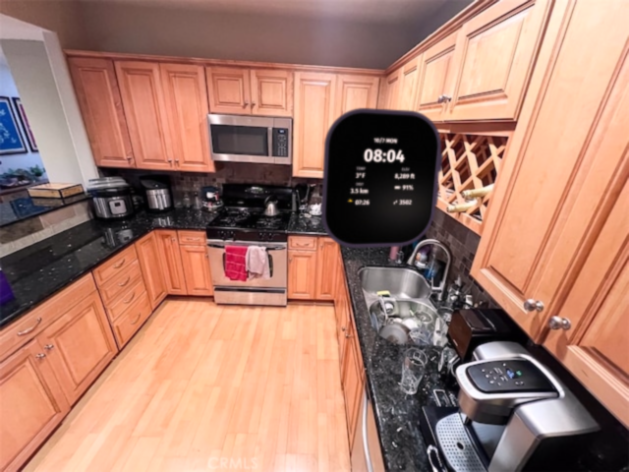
h=8 m=4
